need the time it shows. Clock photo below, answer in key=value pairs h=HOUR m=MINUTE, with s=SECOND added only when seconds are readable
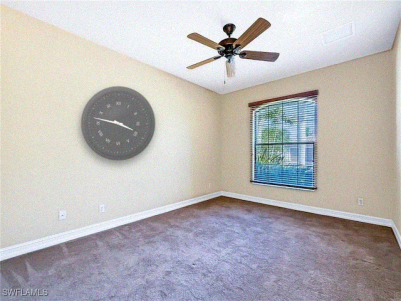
h=3 m=47
